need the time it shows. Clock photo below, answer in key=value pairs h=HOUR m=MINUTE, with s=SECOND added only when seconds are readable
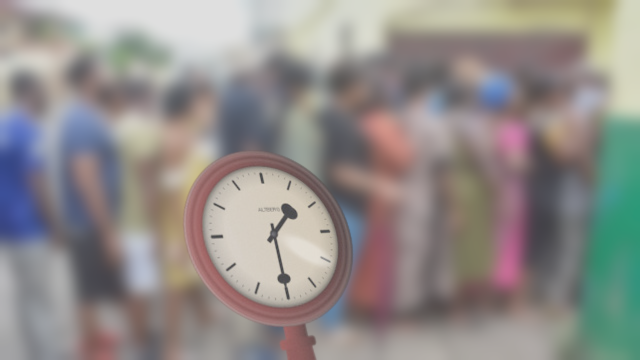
h=1 m=30
